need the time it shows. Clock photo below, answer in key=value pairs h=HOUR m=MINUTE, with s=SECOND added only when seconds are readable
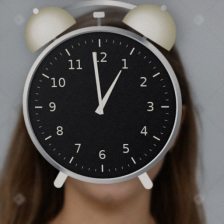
h=12 m=59
